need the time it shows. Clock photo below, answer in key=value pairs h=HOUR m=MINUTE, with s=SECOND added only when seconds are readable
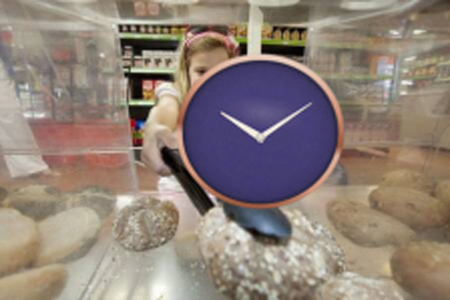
h=10 m=9
